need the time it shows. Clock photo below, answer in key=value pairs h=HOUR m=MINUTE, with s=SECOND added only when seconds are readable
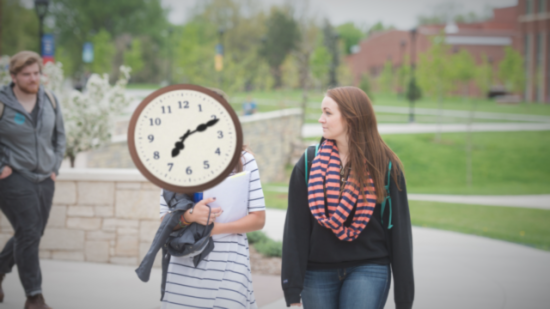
h=7 m=11
